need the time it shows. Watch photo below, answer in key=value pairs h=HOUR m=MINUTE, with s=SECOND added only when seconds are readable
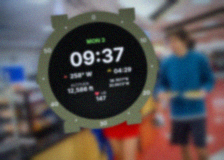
h=9 m=37
